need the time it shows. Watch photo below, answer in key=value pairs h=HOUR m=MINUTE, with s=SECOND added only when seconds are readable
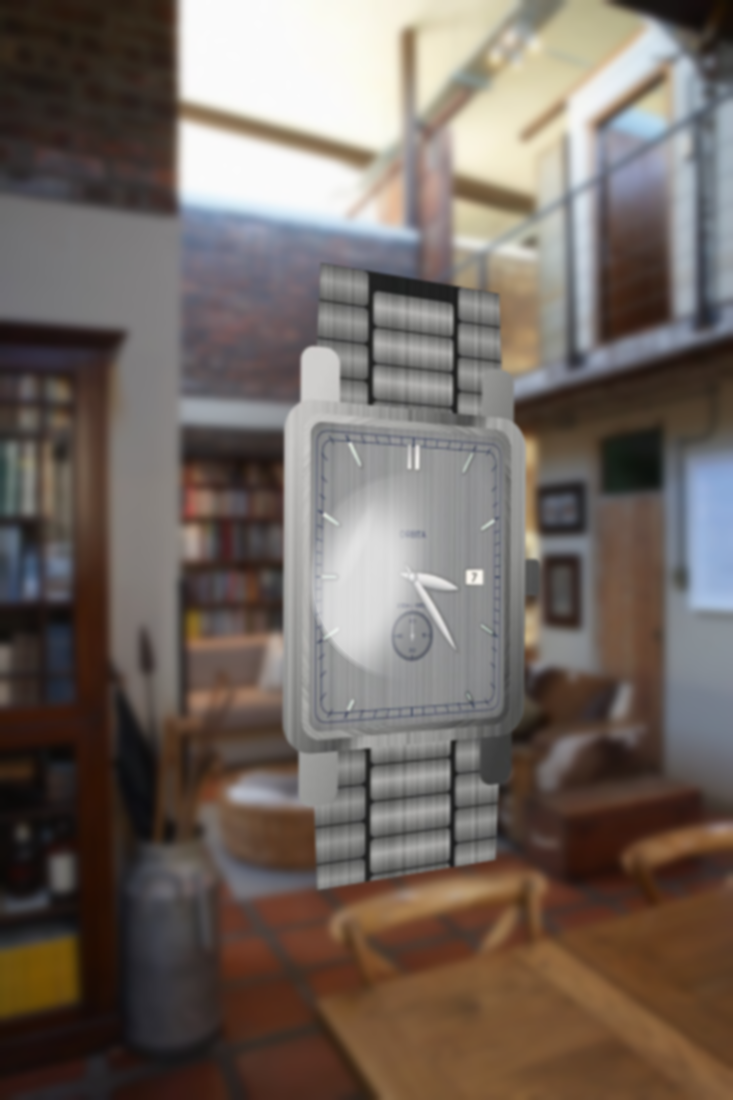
h=3 m=24
